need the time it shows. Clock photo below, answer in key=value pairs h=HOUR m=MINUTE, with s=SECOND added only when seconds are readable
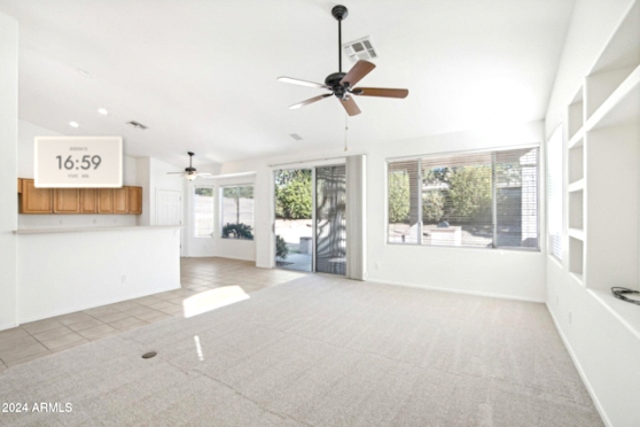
h=16 m=59
